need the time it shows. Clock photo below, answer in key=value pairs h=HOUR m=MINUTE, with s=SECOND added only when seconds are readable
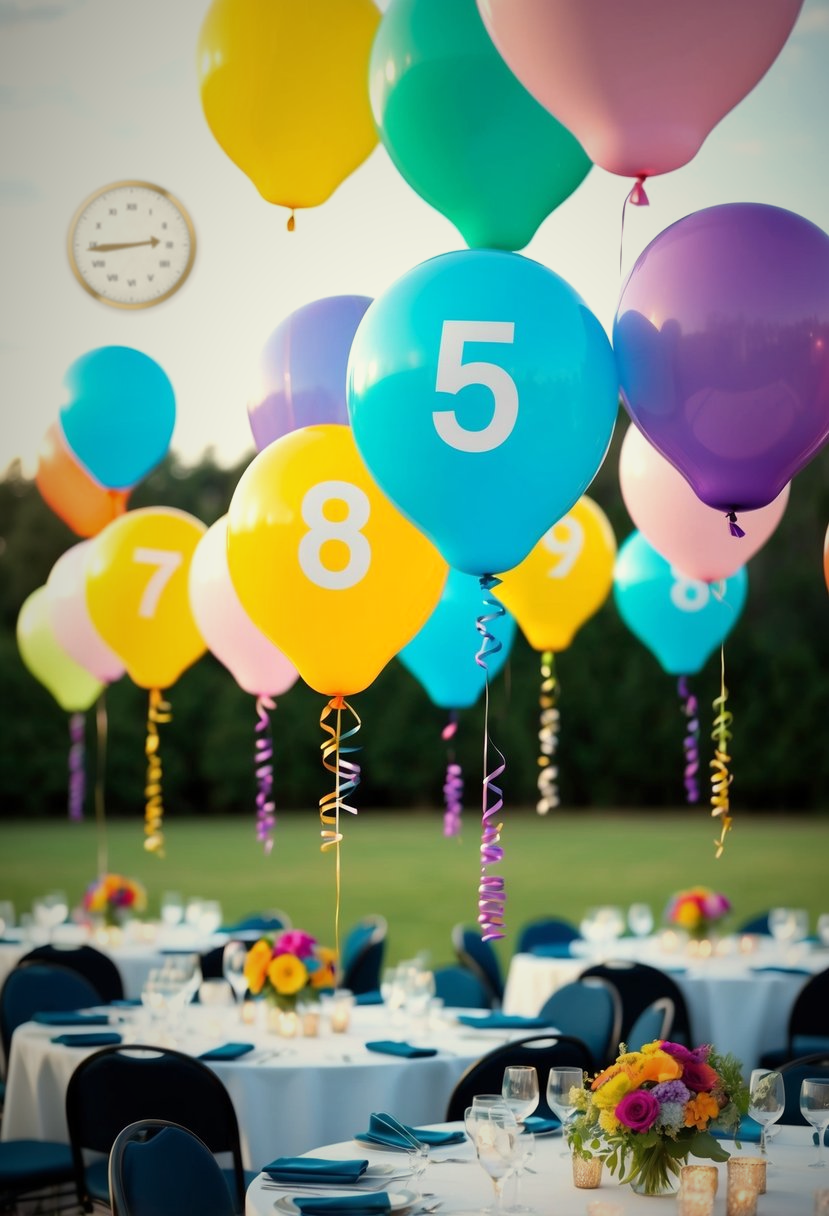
h=2 m=44
